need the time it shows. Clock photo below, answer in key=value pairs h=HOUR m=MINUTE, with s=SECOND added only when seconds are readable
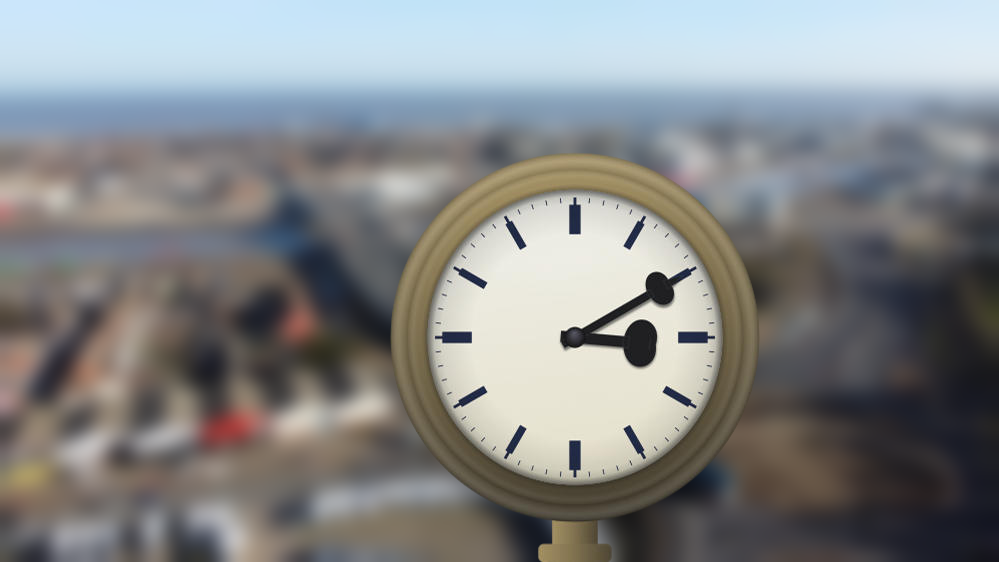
h=3 m=10
